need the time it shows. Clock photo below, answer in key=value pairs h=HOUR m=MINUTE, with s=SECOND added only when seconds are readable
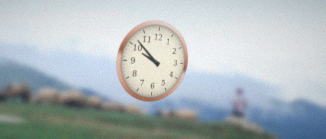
h=9 m=52
